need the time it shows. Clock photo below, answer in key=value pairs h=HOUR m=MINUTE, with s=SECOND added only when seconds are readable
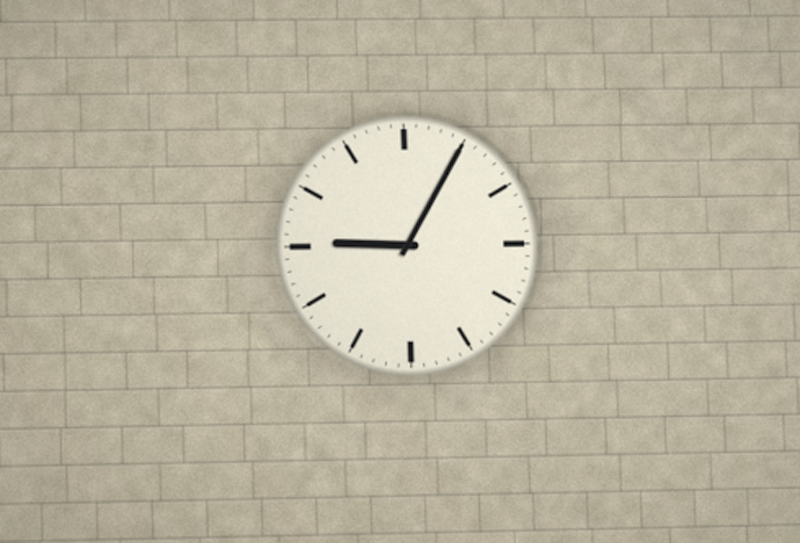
h=9 m=5
